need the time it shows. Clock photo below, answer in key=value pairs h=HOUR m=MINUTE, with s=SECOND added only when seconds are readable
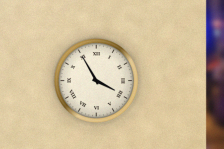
h=3 m=55
